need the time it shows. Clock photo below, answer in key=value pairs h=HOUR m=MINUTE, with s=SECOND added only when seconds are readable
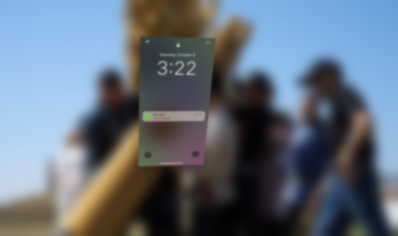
h=3 m=22
